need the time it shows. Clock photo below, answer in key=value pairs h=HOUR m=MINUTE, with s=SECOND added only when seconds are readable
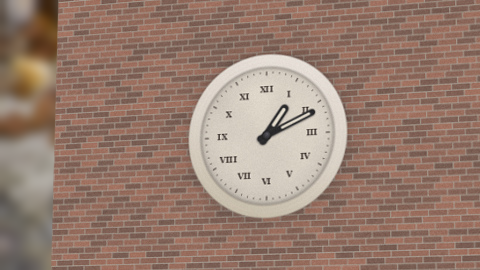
h=1 m=11
